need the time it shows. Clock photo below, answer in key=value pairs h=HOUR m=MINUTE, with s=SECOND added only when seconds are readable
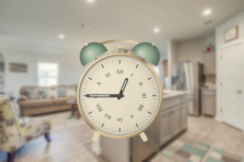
h=12 m=45
